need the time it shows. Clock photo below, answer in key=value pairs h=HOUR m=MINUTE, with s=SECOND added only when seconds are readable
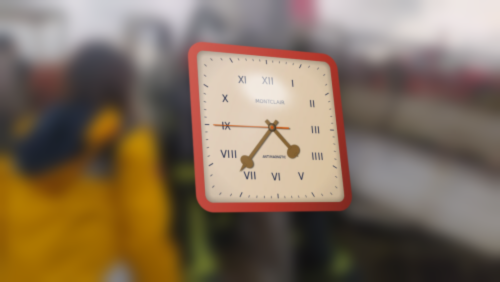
h=4 m=36 s=45
